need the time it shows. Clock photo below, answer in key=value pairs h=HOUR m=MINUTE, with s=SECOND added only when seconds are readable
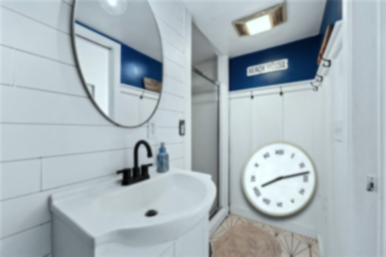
h=8 m=13
